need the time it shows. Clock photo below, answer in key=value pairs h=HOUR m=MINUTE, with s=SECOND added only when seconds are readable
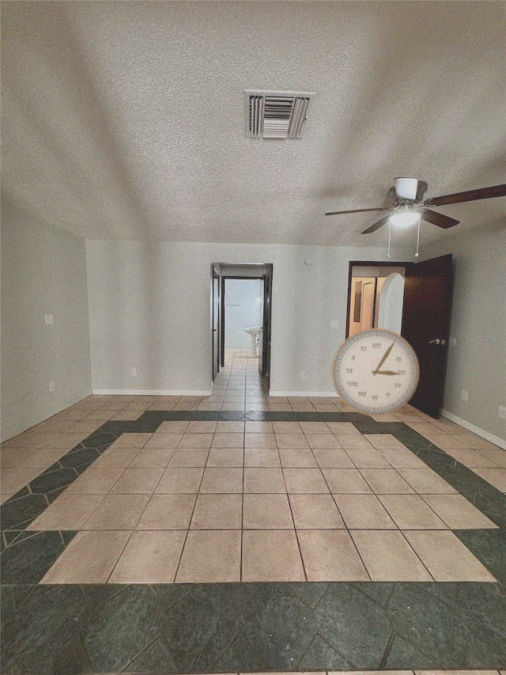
h=3 m=5
